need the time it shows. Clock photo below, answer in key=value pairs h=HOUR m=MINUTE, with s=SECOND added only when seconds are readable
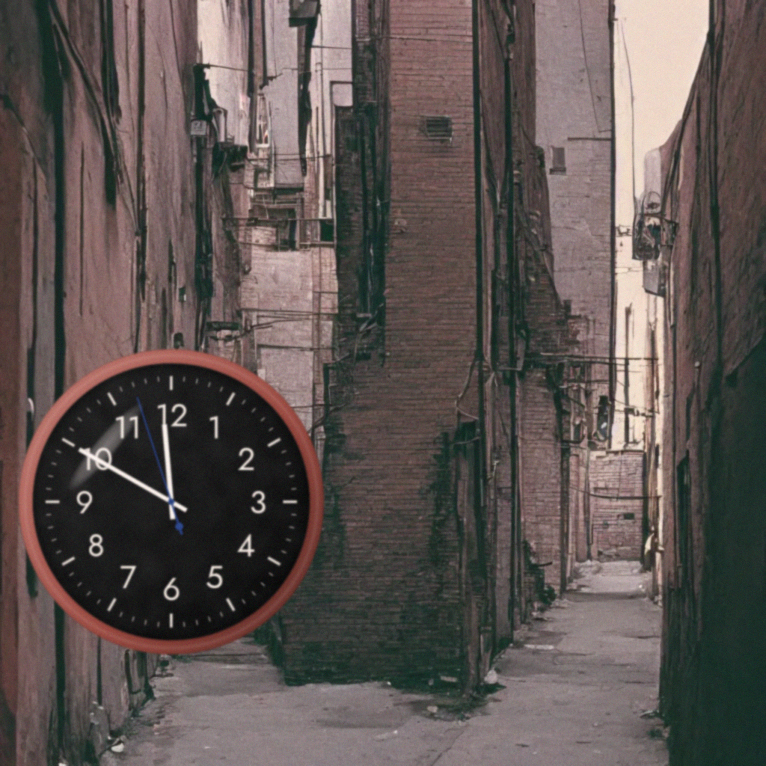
h=11 m=49 s=57
